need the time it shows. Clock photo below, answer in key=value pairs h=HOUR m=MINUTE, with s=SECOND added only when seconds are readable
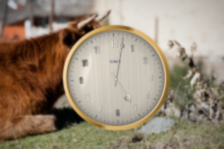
h=5 m=2
